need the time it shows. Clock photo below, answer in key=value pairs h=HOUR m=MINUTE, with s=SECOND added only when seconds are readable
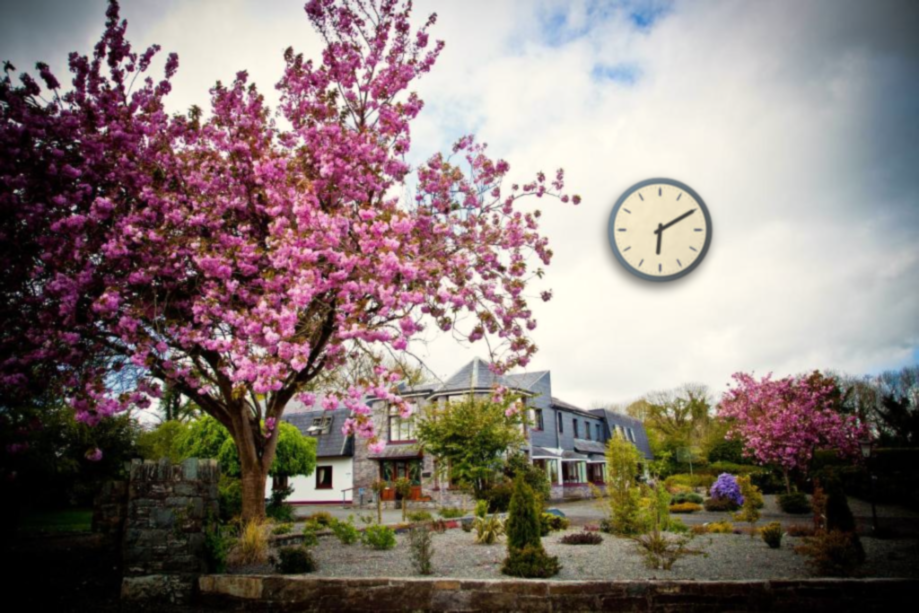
h=6 m=10
